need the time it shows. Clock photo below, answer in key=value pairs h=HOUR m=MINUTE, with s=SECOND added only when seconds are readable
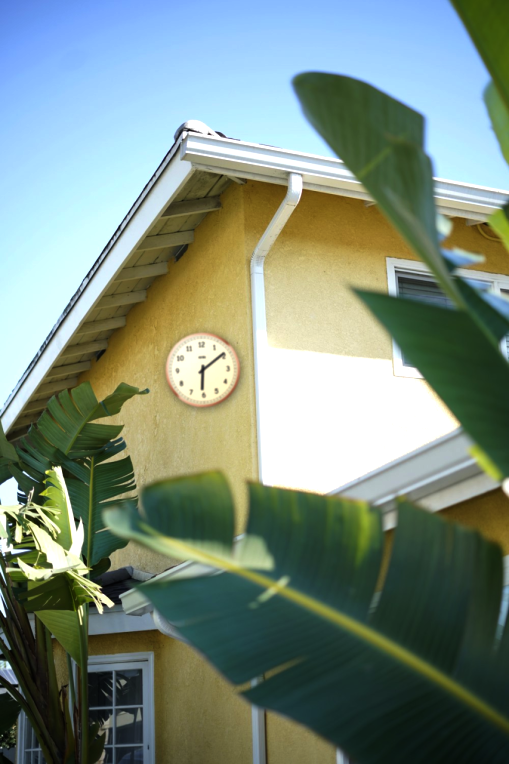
h=6 m=9
